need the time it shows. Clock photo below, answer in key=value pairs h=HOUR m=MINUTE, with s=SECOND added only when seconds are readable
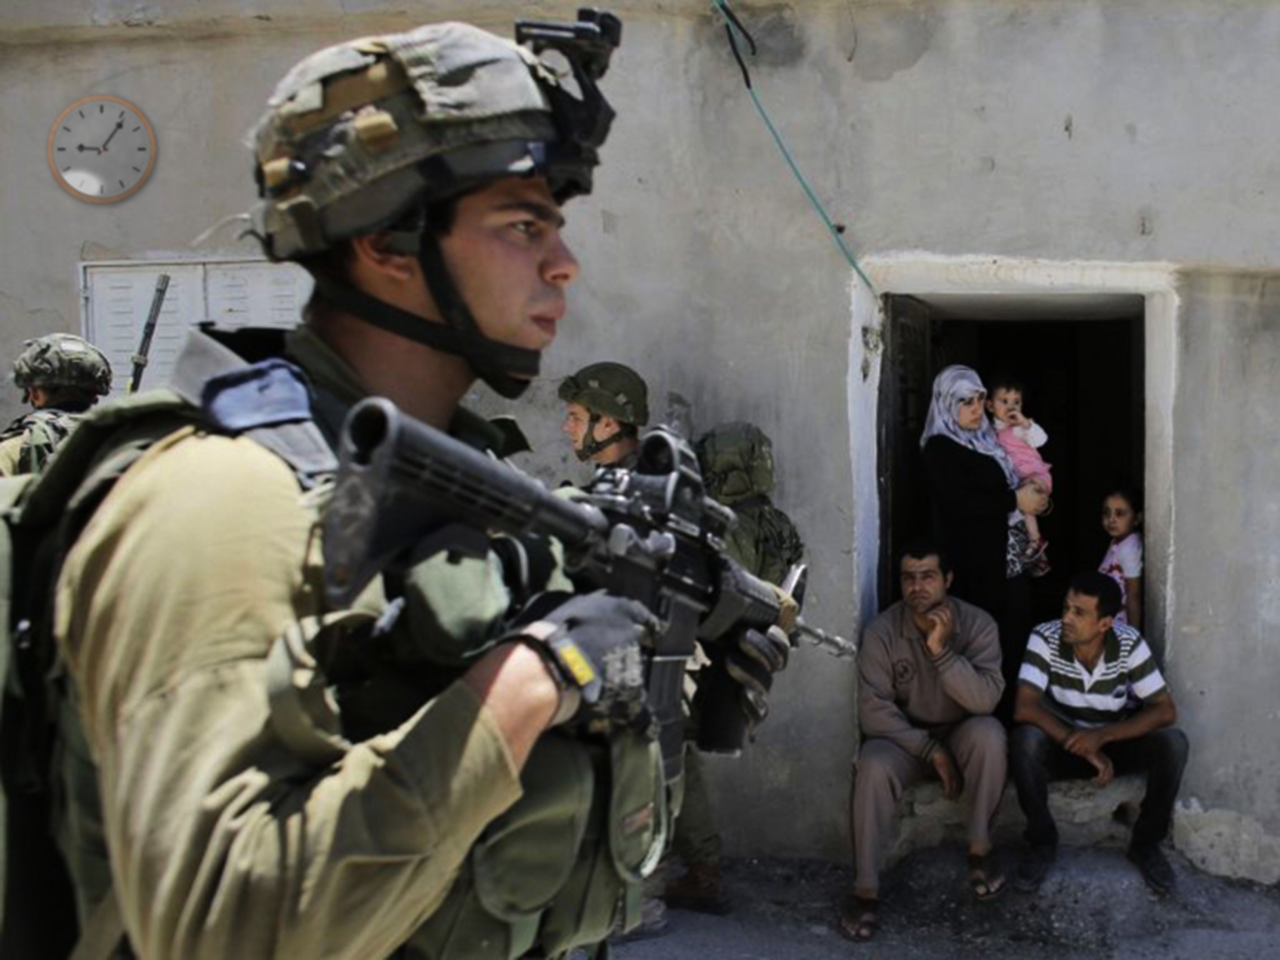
h=9 m=6
